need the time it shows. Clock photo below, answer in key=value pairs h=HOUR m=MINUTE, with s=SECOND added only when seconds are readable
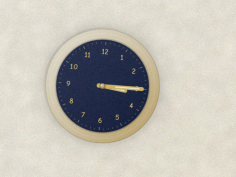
h=3 m=15
